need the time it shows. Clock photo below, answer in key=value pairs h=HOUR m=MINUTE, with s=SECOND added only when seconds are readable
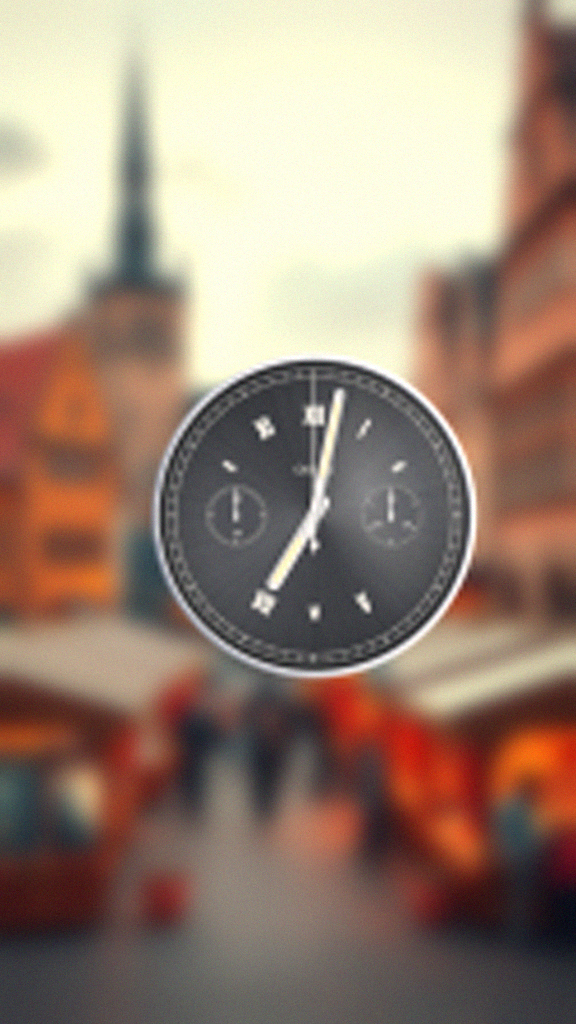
h=7 m=2
